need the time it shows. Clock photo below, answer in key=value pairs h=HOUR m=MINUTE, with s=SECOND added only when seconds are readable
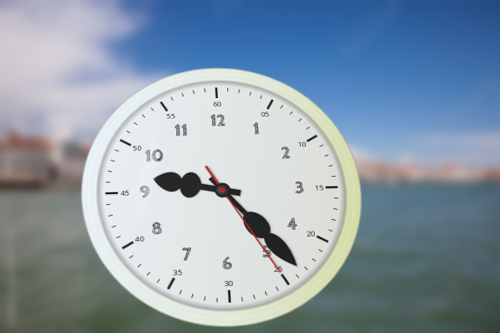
h=9 m=23 s=25
